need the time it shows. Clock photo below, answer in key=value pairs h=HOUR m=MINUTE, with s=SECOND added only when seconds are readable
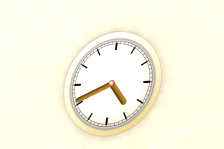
h=4 m=41
